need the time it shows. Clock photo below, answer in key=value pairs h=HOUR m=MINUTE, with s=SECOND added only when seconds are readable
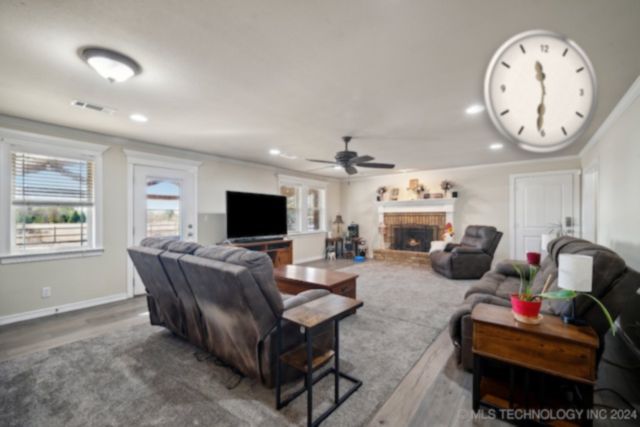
h=11 m=31
